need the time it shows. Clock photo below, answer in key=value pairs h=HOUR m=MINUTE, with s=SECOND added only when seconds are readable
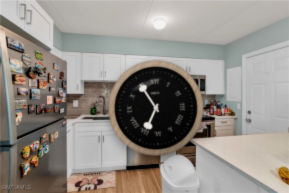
h=6 m=55
